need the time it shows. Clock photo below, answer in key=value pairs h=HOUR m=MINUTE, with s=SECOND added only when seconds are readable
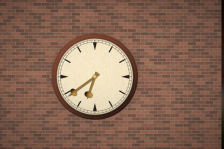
h=6 m=39
